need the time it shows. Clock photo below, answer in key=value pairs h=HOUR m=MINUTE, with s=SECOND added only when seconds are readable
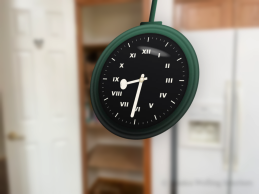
h=8 m=31
